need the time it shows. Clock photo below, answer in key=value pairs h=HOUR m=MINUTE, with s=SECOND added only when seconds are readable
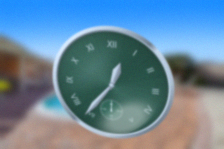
h=12 m=36
